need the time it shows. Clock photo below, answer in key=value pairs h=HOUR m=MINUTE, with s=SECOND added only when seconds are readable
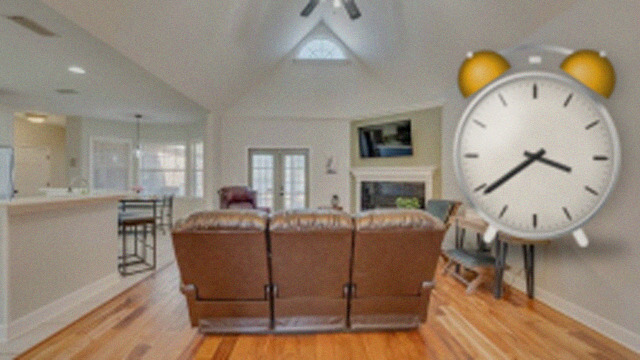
h=3 m=39
